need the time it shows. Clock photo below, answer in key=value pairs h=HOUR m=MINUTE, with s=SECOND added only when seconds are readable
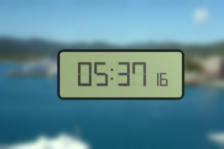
h=5 m=37 s=16
